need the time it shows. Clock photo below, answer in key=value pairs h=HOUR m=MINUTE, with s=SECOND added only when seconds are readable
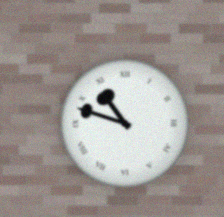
h=10 m=48
